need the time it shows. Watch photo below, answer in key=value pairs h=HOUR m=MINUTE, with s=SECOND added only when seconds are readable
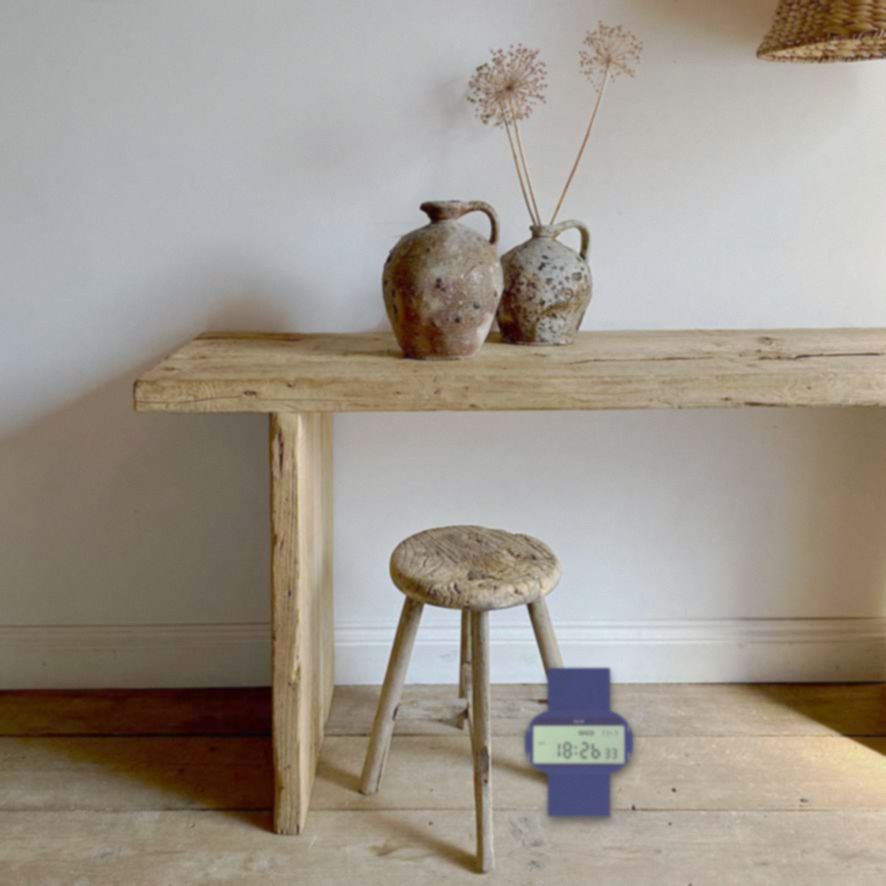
h=18 m=26
